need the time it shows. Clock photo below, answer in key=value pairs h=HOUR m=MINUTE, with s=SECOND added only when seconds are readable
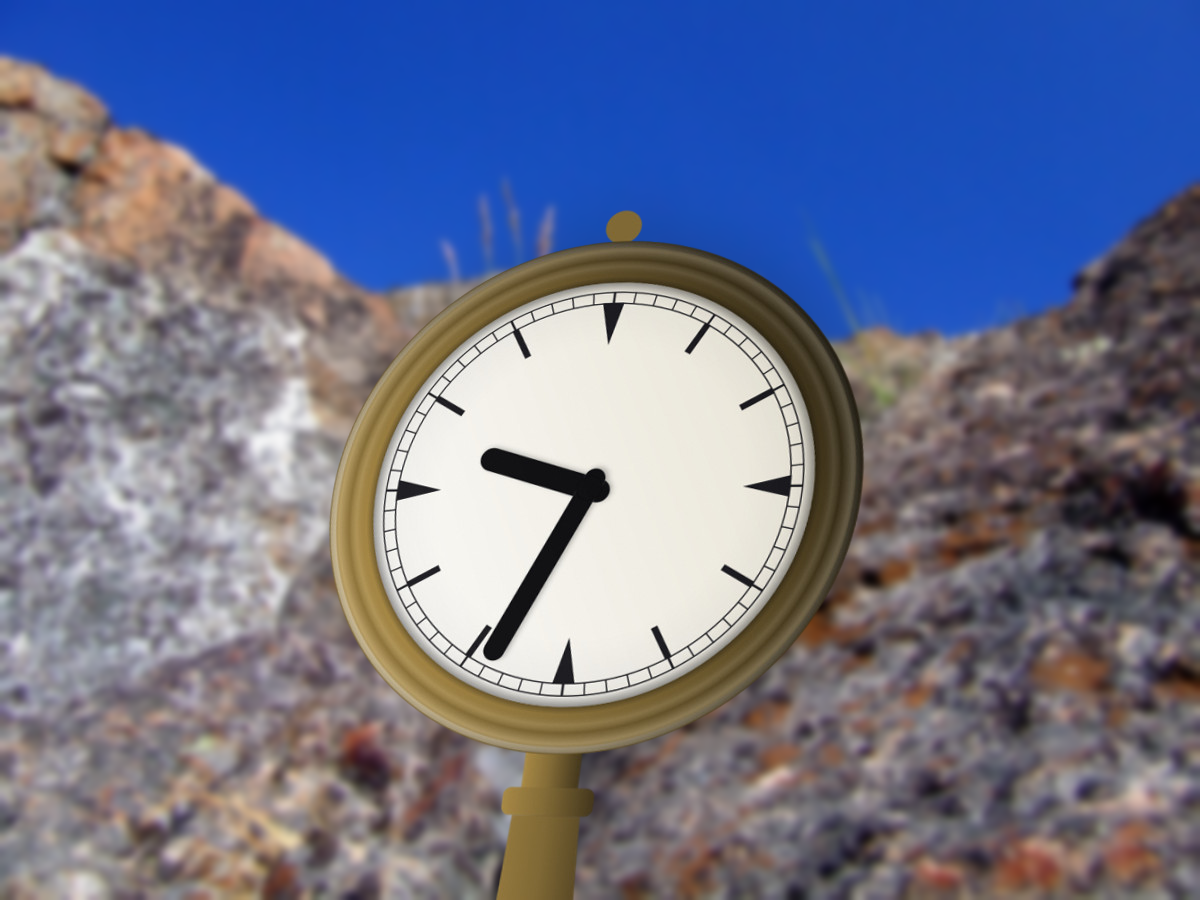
h=9 m=34
